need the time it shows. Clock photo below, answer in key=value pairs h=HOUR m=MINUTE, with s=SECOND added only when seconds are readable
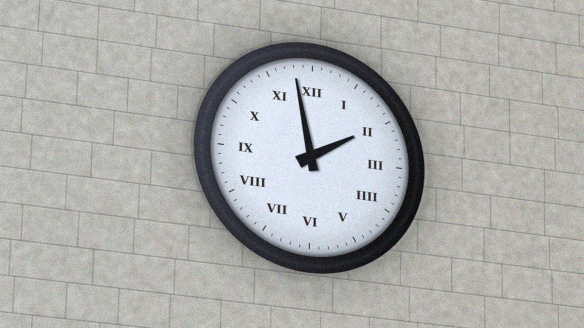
h=1 m=58
